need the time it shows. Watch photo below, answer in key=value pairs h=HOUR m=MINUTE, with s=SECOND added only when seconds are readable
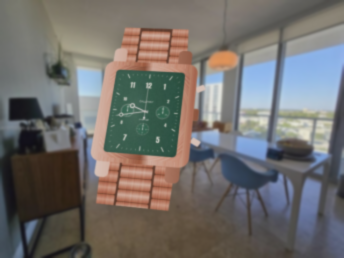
h=9 m=43
